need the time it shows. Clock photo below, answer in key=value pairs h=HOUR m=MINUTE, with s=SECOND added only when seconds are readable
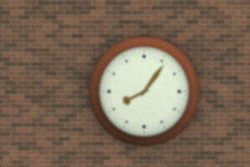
h=8 m=6
